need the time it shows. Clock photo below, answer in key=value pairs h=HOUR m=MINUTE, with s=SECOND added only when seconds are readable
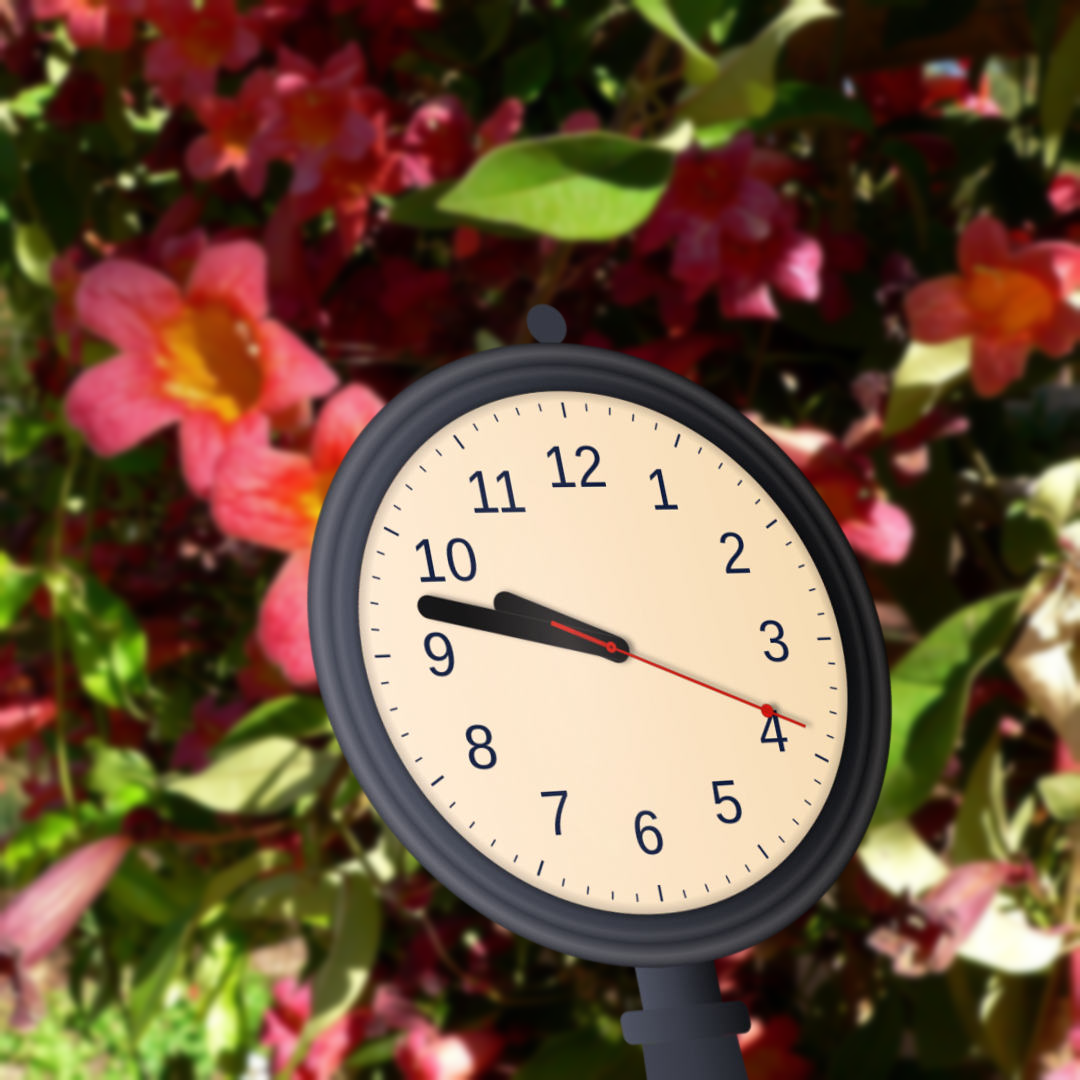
h=9 m=47 s=19
